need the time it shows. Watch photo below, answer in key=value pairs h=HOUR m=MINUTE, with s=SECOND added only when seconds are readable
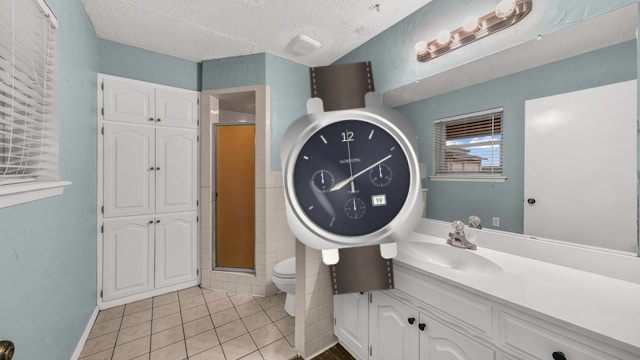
h=8 m=11
